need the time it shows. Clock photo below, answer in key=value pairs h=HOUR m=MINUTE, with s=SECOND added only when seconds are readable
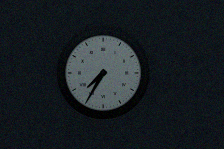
h=7 m=35
